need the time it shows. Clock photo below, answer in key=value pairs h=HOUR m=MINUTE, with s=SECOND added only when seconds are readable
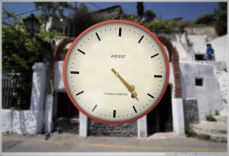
h=4 m=23
